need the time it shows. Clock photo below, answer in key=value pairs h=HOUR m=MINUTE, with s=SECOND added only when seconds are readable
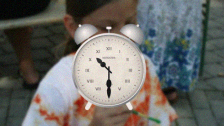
h=10 m=30
